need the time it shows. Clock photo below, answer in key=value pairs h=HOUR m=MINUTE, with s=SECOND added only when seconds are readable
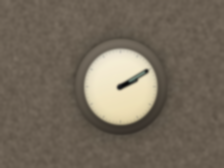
h=2 m=10
